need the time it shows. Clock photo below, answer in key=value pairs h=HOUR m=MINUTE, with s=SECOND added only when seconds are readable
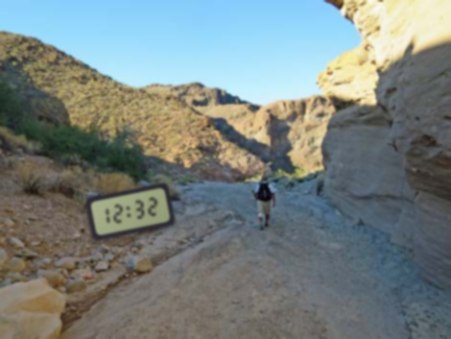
h=12 m=32
